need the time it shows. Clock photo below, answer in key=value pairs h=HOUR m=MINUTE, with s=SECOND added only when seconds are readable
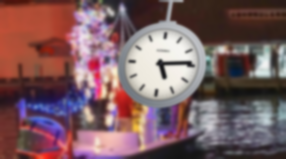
h=5 m=14
